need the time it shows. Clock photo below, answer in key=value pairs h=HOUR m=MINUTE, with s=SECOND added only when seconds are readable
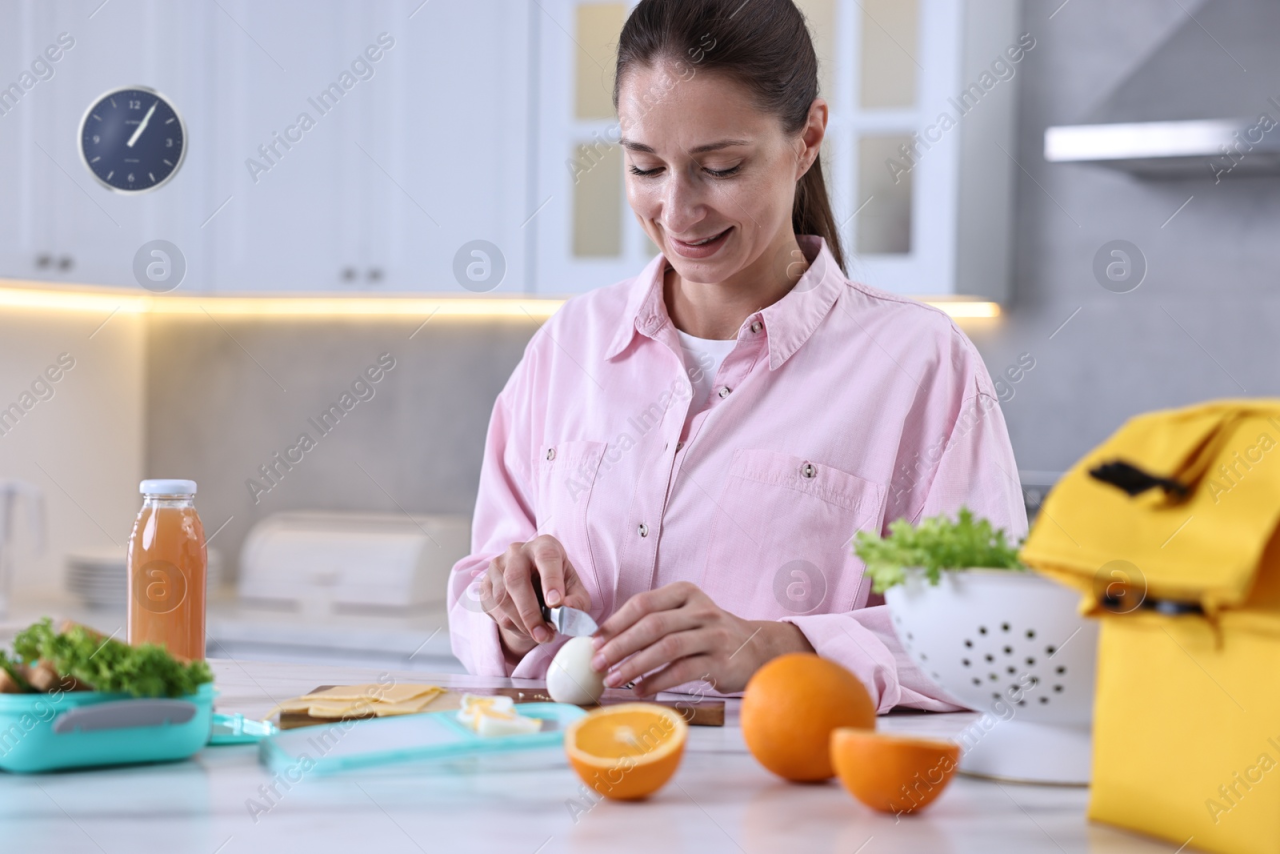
h=1 m=5
